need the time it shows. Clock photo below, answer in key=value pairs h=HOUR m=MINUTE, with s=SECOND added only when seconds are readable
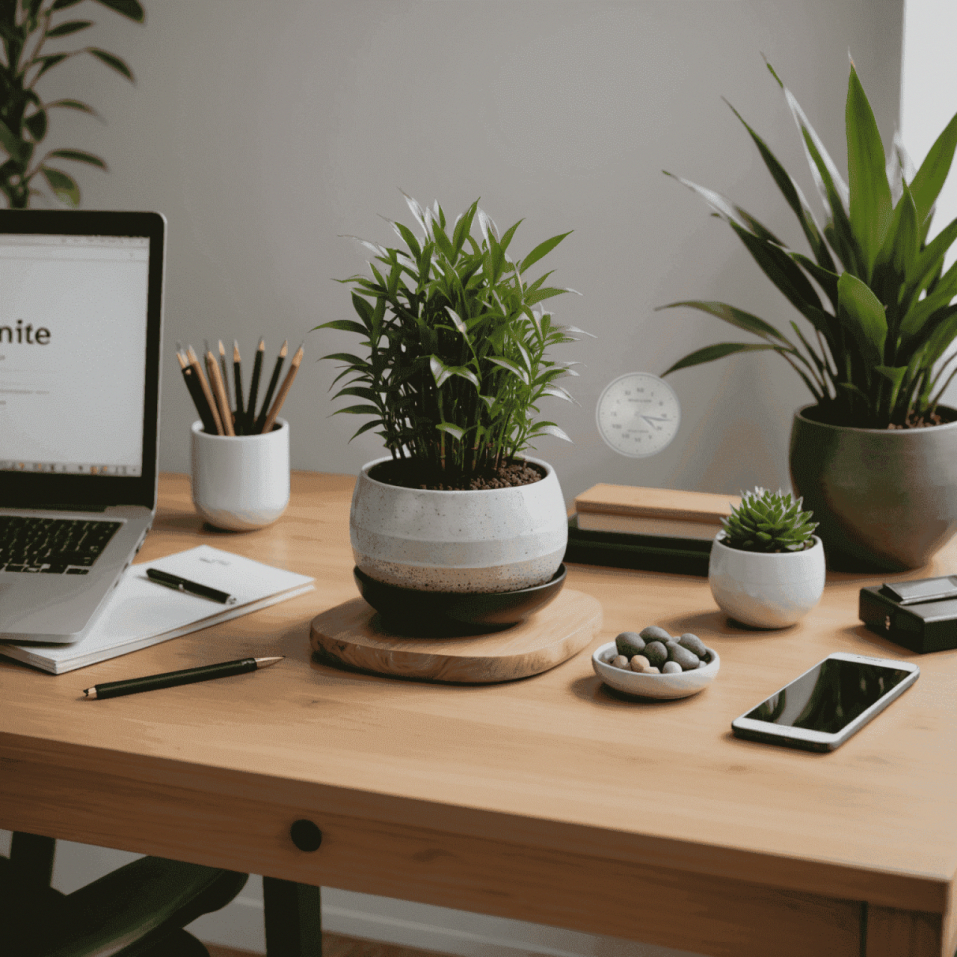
h=4 m=16
